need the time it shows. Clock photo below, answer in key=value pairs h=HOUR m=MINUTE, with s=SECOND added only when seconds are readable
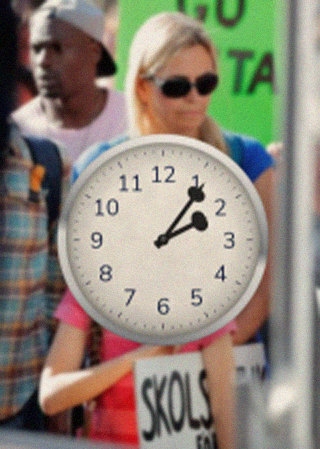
h=2 m=6
